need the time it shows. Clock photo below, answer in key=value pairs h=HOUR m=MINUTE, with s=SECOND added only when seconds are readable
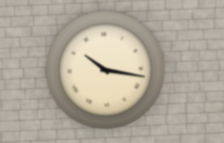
h=10 m=17
